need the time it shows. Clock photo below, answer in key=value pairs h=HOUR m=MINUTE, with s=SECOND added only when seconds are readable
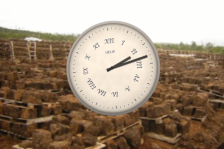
h=2 m=13
